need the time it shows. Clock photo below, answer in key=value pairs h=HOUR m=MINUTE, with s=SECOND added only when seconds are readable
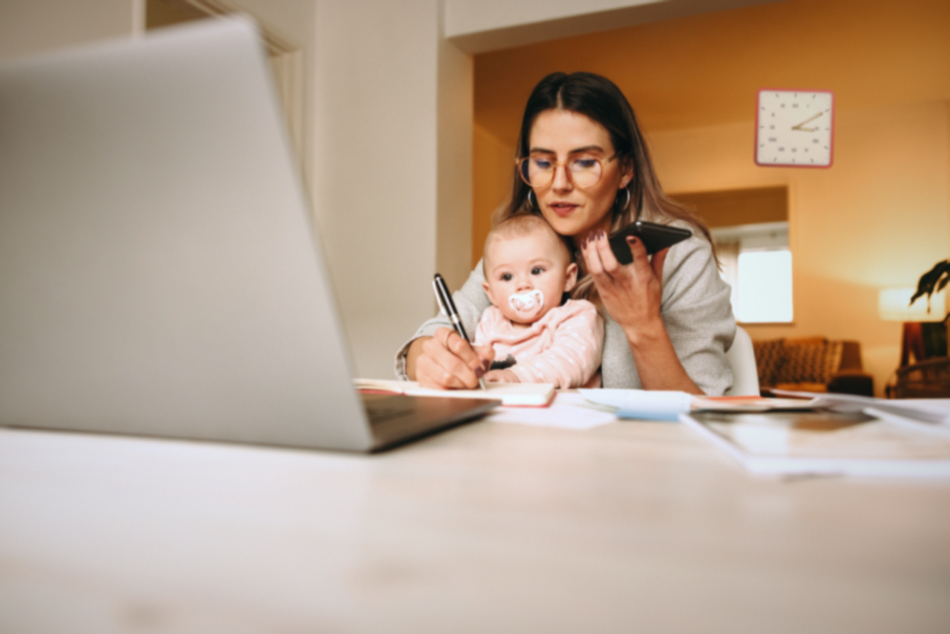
h=3 m=10
